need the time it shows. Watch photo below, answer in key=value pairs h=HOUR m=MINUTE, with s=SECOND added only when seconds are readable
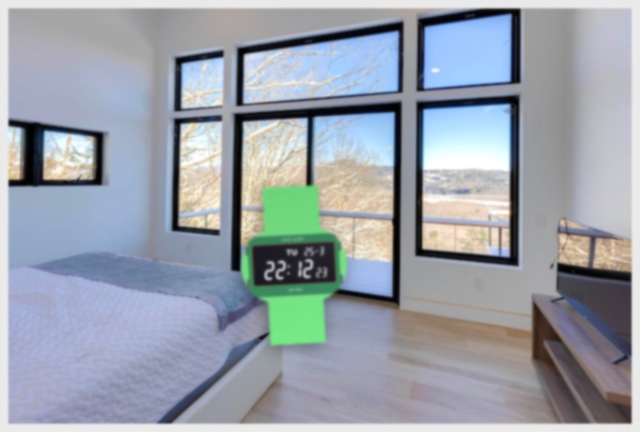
h=22 m=12
